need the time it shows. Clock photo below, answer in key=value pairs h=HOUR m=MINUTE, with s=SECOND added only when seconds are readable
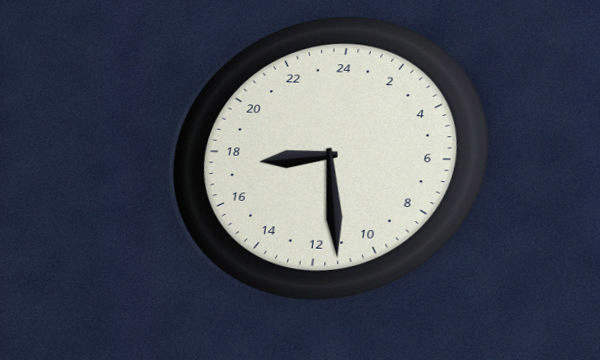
h=17 m=28
